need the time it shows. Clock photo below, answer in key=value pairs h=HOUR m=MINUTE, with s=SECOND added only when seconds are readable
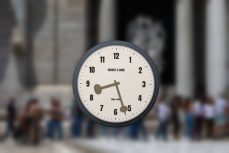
h=8 m=27
